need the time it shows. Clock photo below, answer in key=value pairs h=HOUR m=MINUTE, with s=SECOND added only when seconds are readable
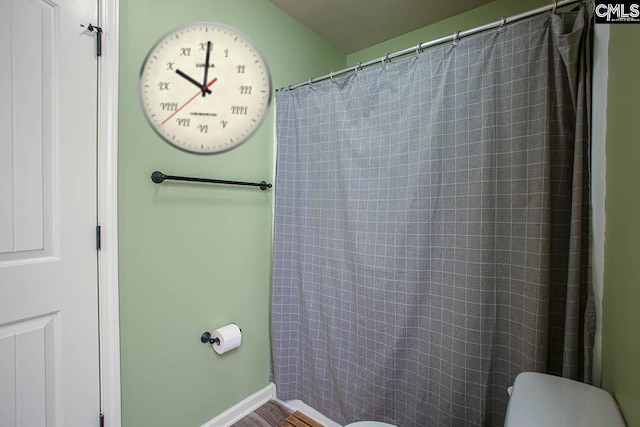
h=10 m=0 s=38
